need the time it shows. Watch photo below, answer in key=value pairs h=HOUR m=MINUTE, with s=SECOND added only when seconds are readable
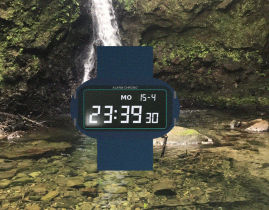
h=23 m=39 s=30
